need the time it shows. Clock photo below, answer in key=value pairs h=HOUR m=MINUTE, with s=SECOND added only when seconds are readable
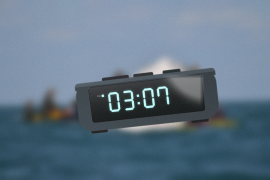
h=3 m=7
